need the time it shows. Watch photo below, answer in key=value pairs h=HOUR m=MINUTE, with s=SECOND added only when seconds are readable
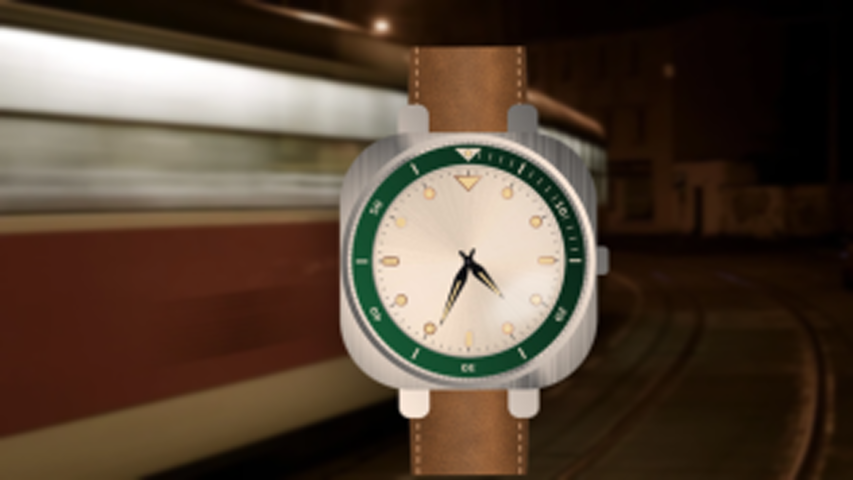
h=4 m=34
